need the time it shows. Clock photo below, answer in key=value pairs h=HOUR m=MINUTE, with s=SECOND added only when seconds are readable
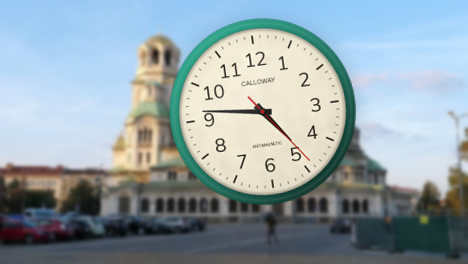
h=4 m=46 s=24
